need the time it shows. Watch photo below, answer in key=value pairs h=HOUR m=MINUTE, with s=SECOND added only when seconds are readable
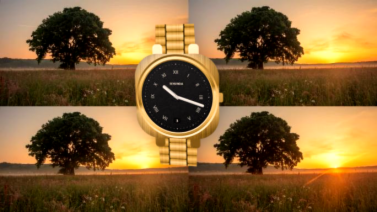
h=10 m=18
